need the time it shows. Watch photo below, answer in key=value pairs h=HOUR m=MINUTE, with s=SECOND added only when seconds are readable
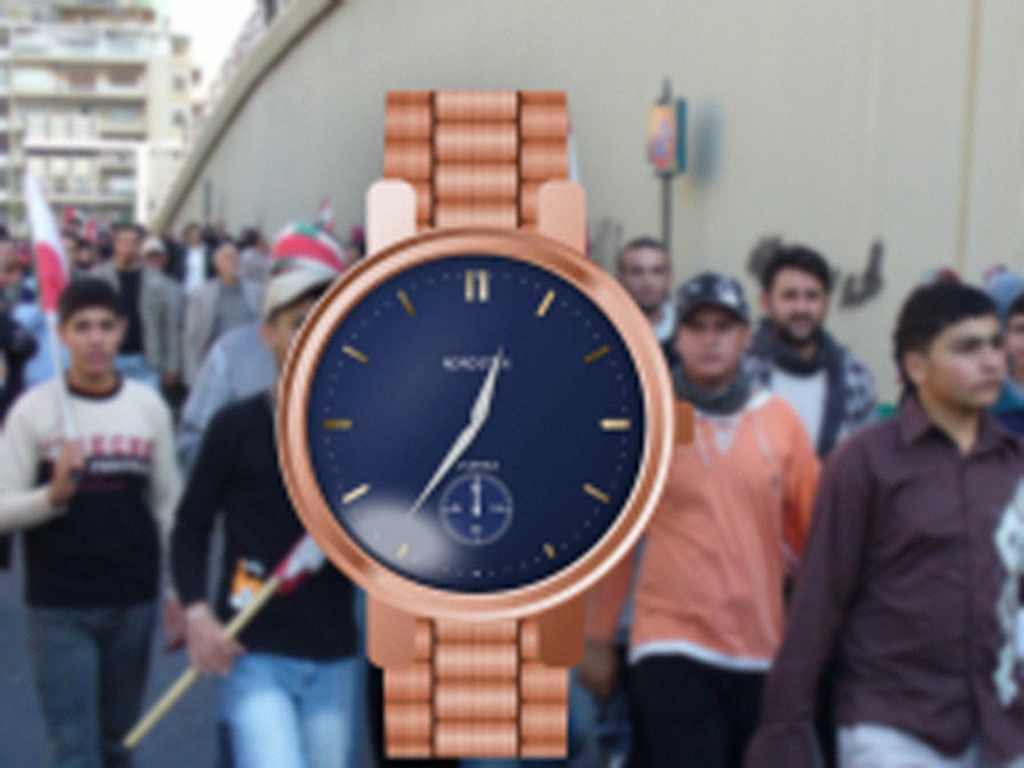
h=12 m=36
